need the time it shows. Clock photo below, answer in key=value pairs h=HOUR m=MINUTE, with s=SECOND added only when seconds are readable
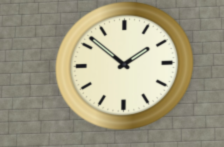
h=1 m=52
